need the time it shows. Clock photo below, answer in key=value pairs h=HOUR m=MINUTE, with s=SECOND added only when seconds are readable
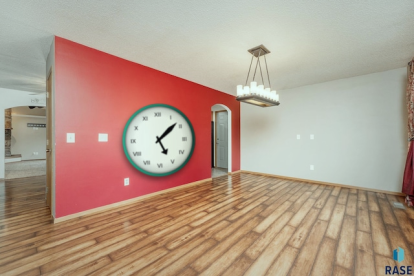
h=5 m=8
